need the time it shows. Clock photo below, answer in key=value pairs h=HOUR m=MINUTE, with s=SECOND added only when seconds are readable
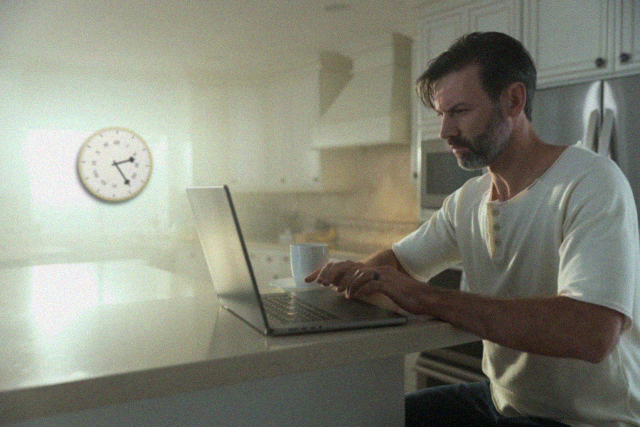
h=2 m=24
